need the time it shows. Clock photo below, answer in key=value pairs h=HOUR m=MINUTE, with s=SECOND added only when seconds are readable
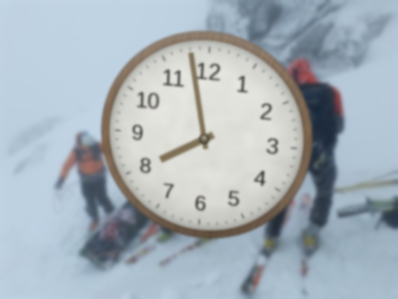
h=7 m=58
